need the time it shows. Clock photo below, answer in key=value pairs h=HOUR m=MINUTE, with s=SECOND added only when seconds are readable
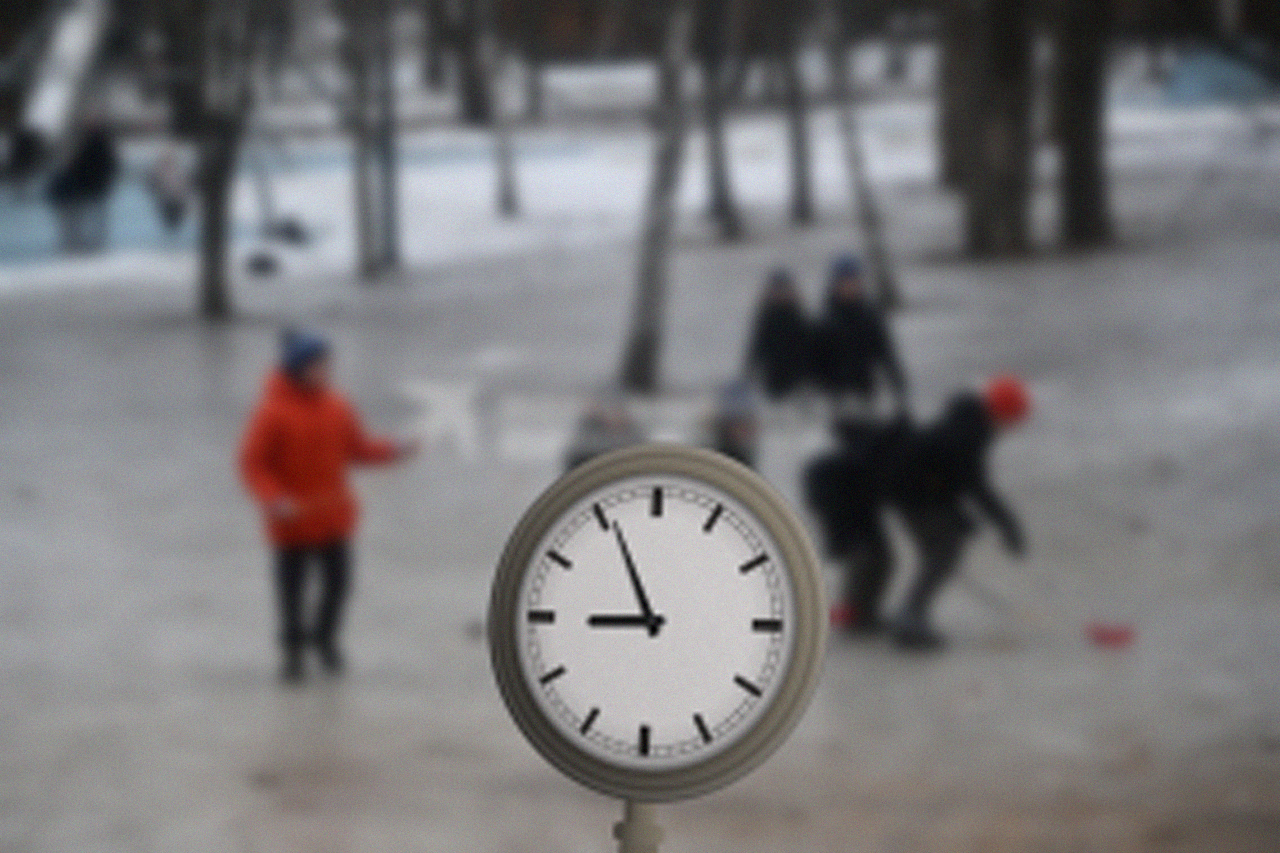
h=8 m=56
